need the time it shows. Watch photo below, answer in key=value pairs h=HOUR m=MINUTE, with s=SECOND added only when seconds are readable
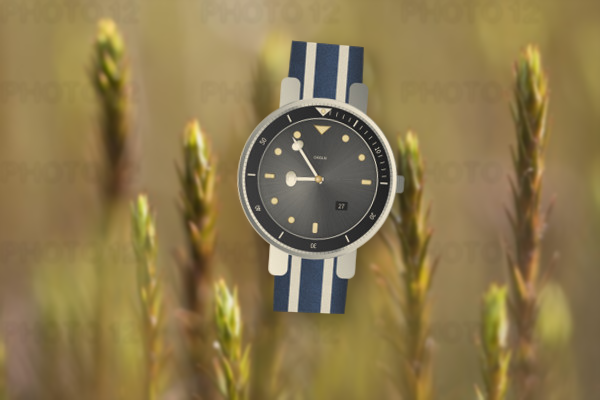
h=8 m=54
